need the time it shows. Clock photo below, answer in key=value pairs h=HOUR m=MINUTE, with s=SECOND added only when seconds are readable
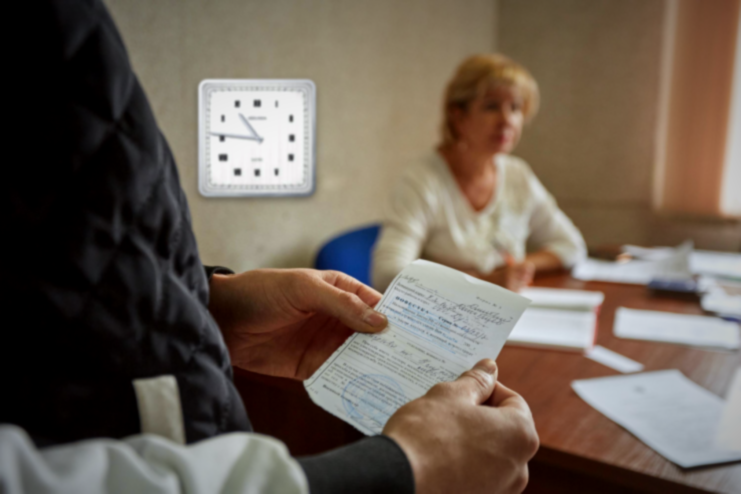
h=10 m=46
